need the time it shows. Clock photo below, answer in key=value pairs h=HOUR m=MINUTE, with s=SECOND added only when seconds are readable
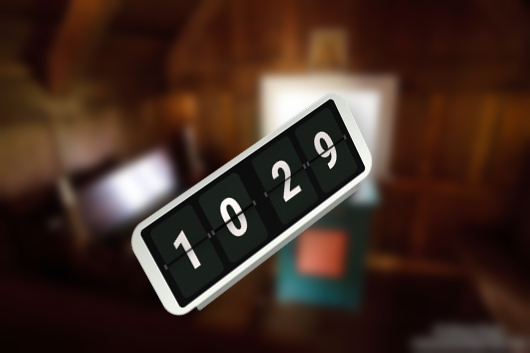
h=10 m=29
